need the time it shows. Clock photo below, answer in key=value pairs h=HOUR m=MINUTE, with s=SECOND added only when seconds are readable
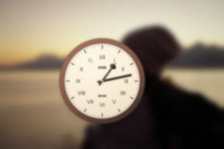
h=1 m=13
